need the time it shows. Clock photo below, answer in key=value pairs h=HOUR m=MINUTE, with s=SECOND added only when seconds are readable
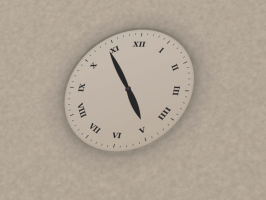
h=4 m=54
